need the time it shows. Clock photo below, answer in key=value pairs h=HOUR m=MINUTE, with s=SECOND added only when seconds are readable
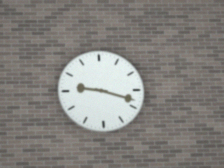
h=9 m=18
